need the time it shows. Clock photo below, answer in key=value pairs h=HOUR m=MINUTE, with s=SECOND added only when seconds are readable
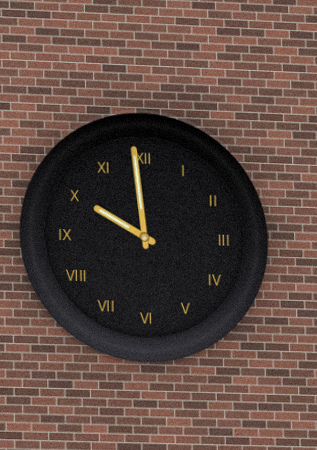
h=9 m=59
